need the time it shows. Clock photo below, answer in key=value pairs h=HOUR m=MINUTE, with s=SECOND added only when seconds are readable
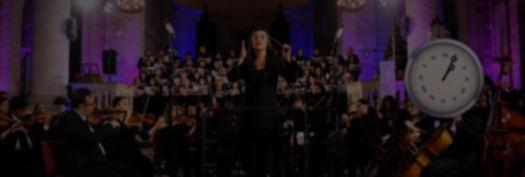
h=1 m=4
